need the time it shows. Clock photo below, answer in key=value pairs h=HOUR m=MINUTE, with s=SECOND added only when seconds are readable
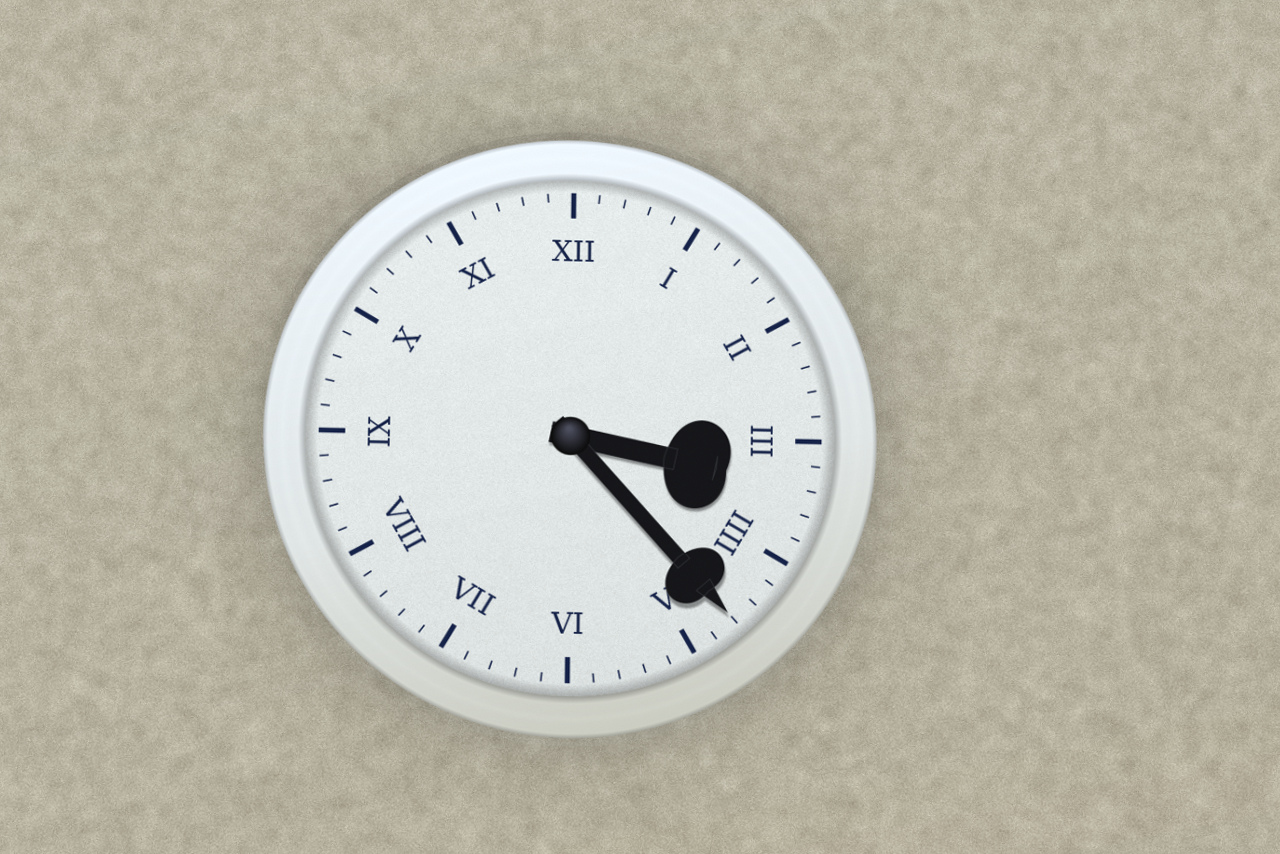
h=3 m=23
